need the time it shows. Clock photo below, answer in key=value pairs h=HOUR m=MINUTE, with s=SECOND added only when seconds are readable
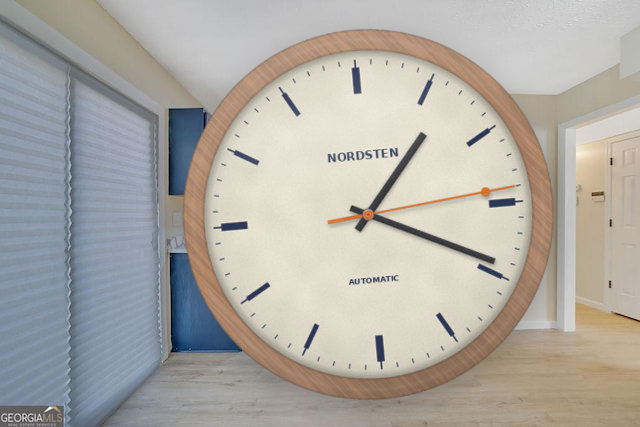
h=1 m=19 s=14
